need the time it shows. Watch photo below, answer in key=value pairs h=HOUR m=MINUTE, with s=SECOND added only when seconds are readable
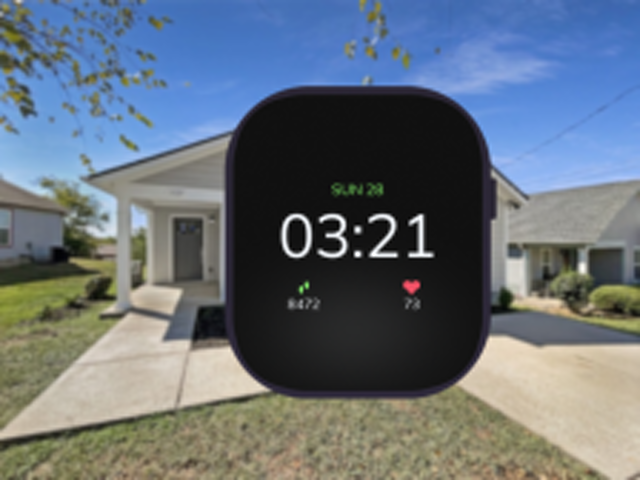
h=3 m=21
